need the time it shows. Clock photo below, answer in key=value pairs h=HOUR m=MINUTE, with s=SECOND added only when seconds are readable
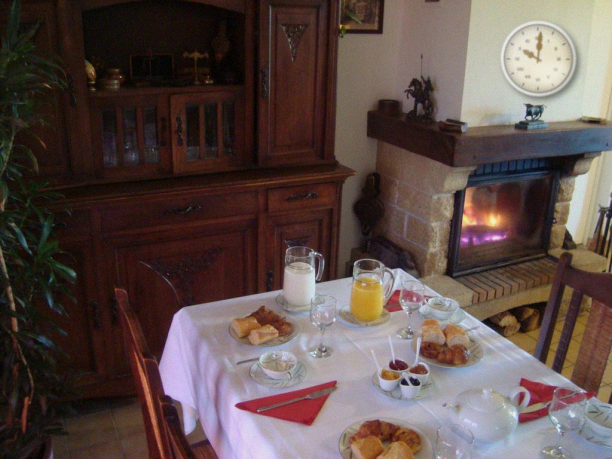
h=10 m=1
